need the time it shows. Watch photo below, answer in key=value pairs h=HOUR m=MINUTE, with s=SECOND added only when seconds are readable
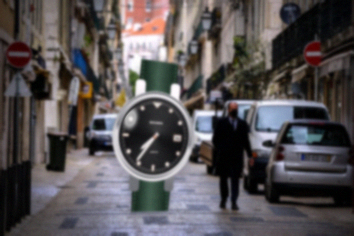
h=7 m=36
